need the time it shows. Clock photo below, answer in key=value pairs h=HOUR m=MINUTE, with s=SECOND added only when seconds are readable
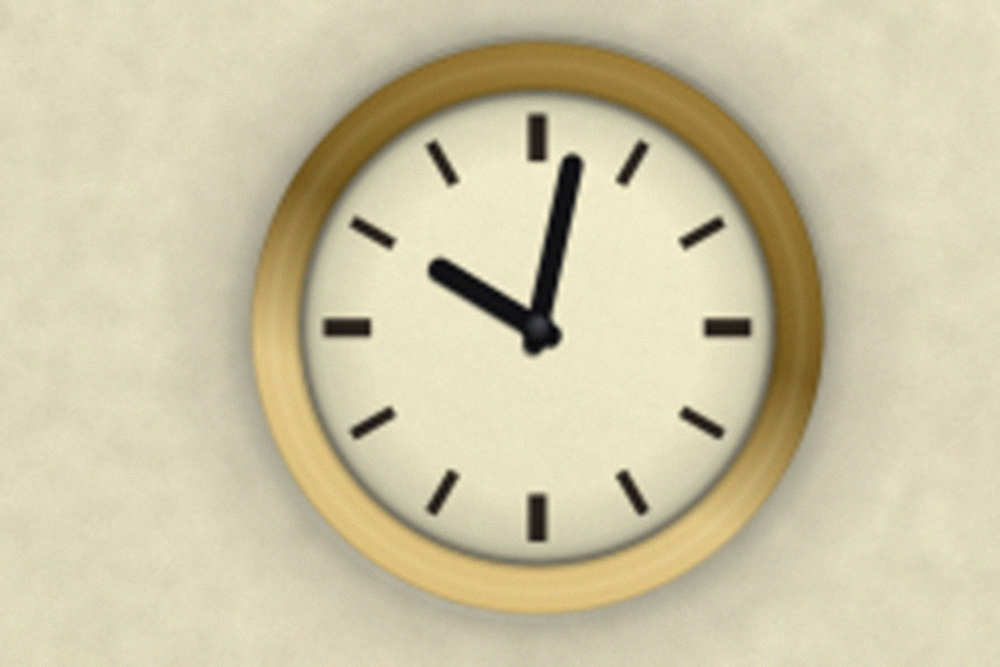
h=10 m=2
